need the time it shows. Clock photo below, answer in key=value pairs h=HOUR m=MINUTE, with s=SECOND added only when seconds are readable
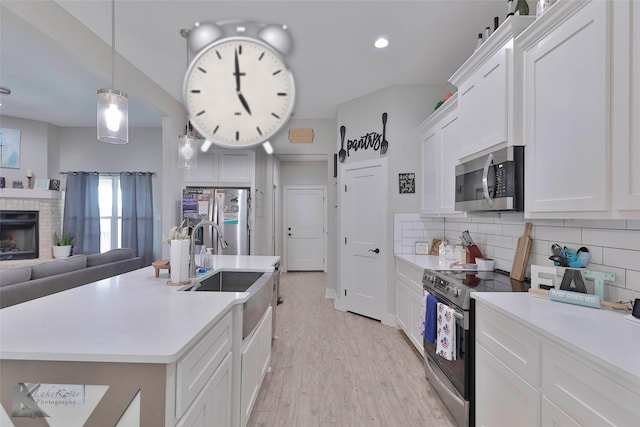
h=4 m=59
